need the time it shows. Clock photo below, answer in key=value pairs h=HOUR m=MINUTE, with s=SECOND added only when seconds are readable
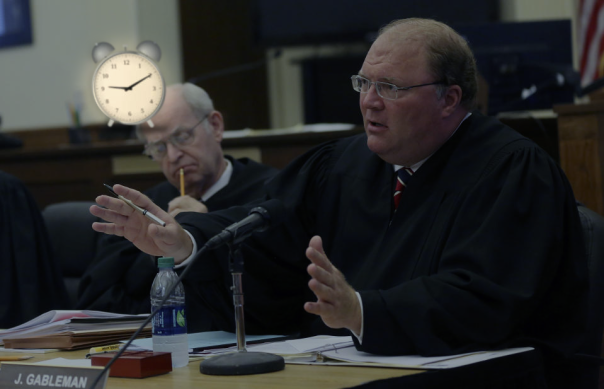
h=9 m=10
